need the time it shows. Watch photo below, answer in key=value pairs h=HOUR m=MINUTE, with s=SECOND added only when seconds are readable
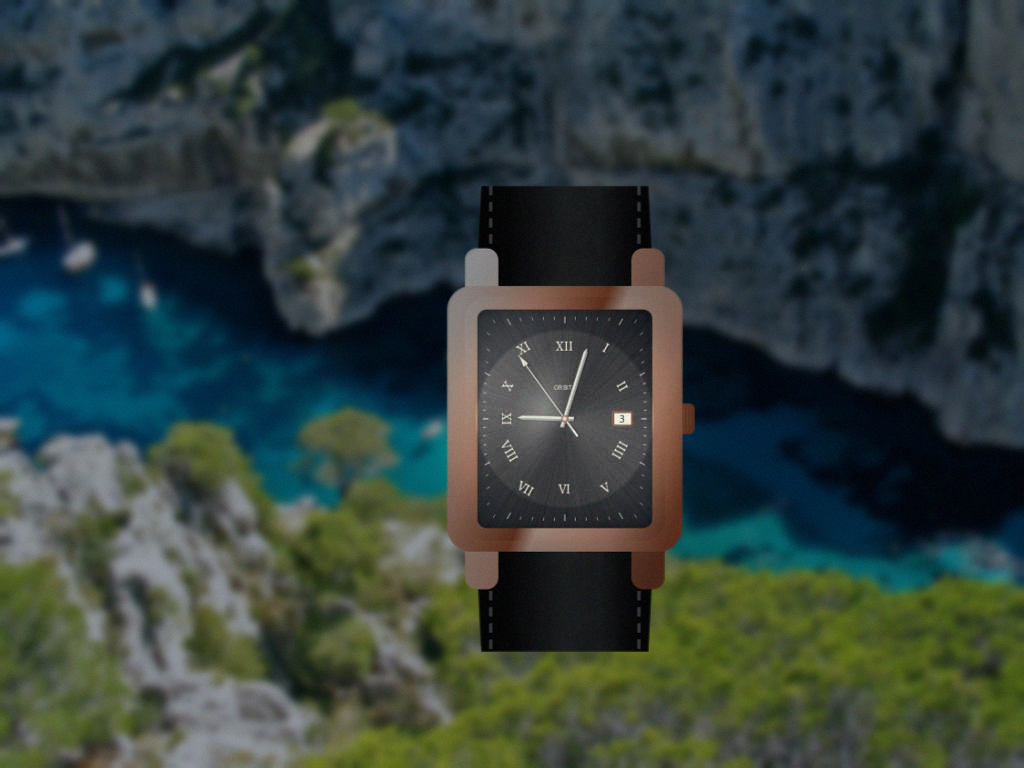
h=9 m=2 s=54
